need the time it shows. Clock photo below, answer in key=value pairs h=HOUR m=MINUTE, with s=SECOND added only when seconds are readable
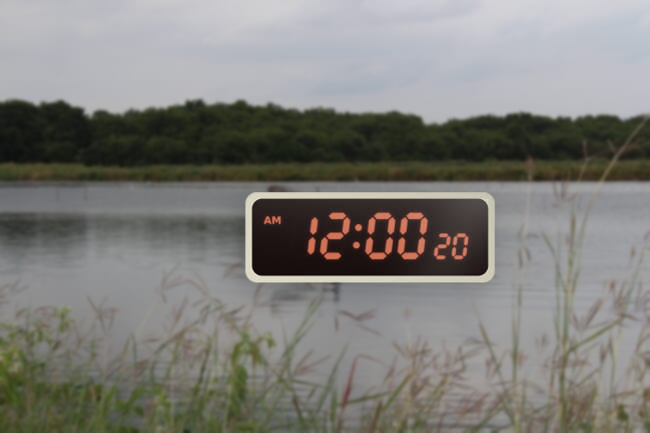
h=12 m=0 s=20
